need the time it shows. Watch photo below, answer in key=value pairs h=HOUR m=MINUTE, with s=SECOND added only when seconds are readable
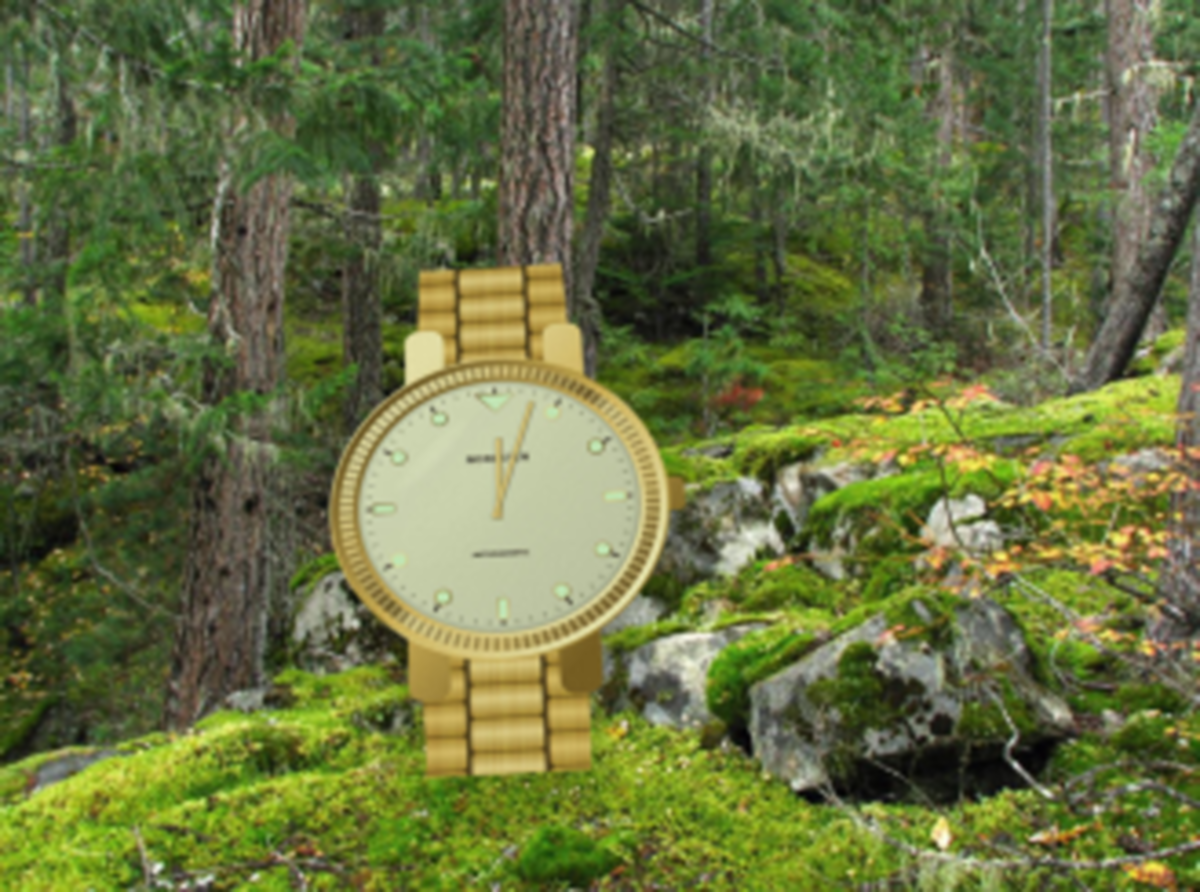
h=12 m=3
